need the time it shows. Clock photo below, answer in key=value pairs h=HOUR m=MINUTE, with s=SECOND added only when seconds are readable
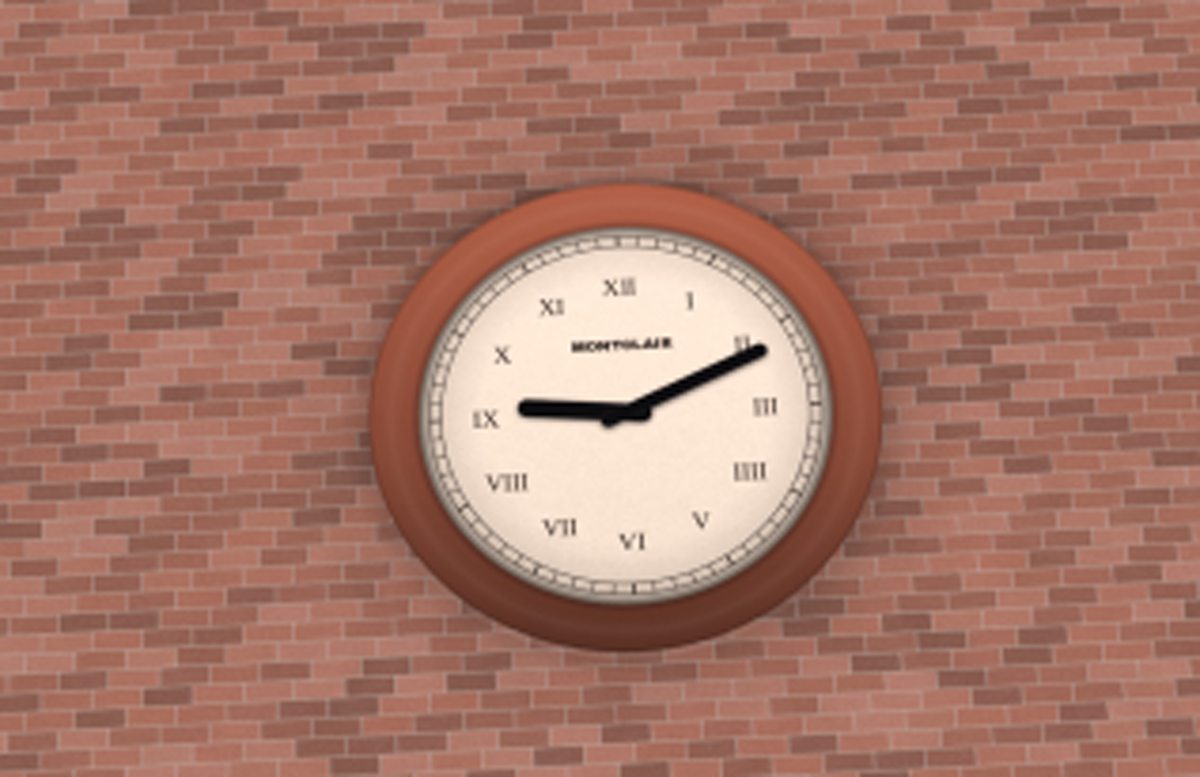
h=9 m=11
